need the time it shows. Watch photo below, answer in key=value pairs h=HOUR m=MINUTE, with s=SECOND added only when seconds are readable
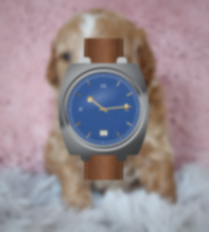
h=10 m=14
